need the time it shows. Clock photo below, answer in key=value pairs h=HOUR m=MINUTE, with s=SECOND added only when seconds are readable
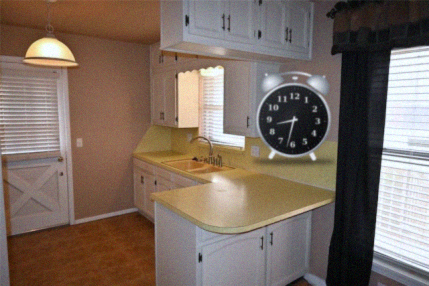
h=8 m=32
